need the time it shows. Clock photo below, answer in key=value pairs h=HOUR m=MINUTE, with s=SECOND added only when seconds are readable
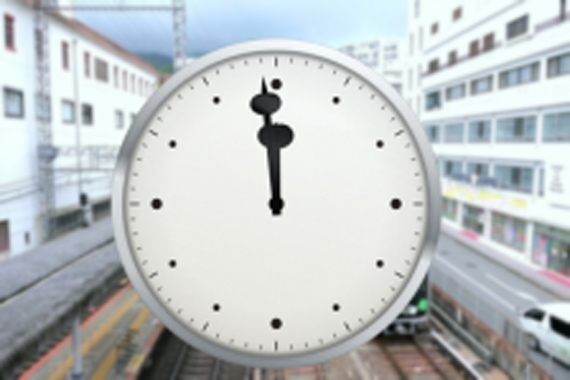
h=11 m=59
